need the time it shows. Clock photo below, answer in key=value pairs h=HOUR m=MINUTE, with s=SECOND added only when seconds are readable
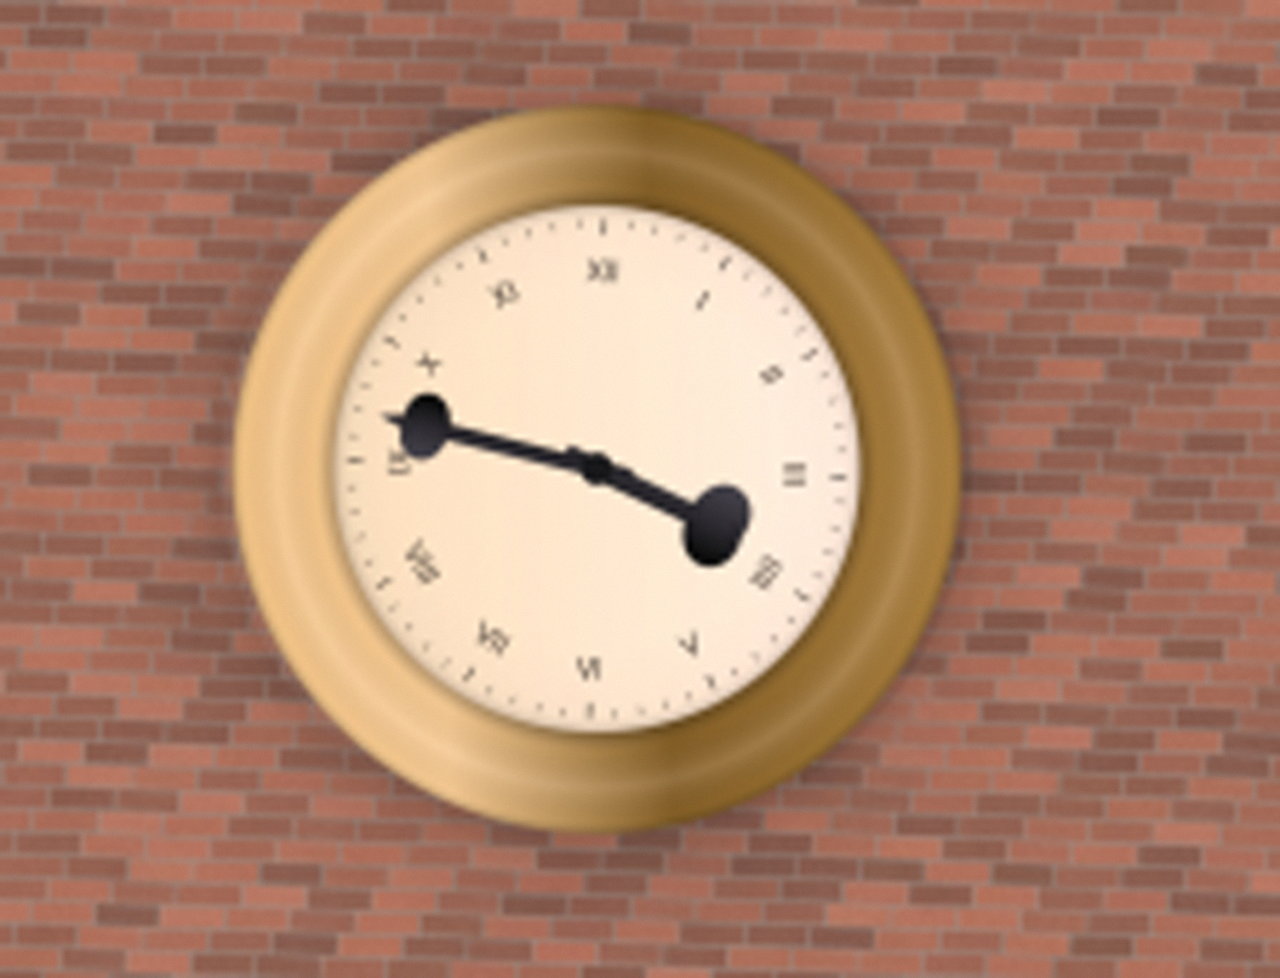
h=3 m=47
